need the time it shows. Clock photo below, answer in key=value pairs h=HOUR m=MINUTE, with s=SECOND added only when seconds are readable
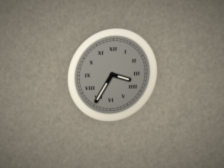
h=3 m=35
